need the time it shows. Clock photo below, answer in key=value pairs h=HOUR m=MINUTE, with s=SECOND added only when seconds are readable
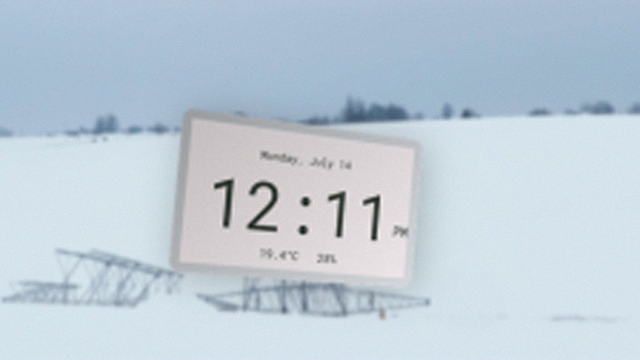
h=12 m=11
